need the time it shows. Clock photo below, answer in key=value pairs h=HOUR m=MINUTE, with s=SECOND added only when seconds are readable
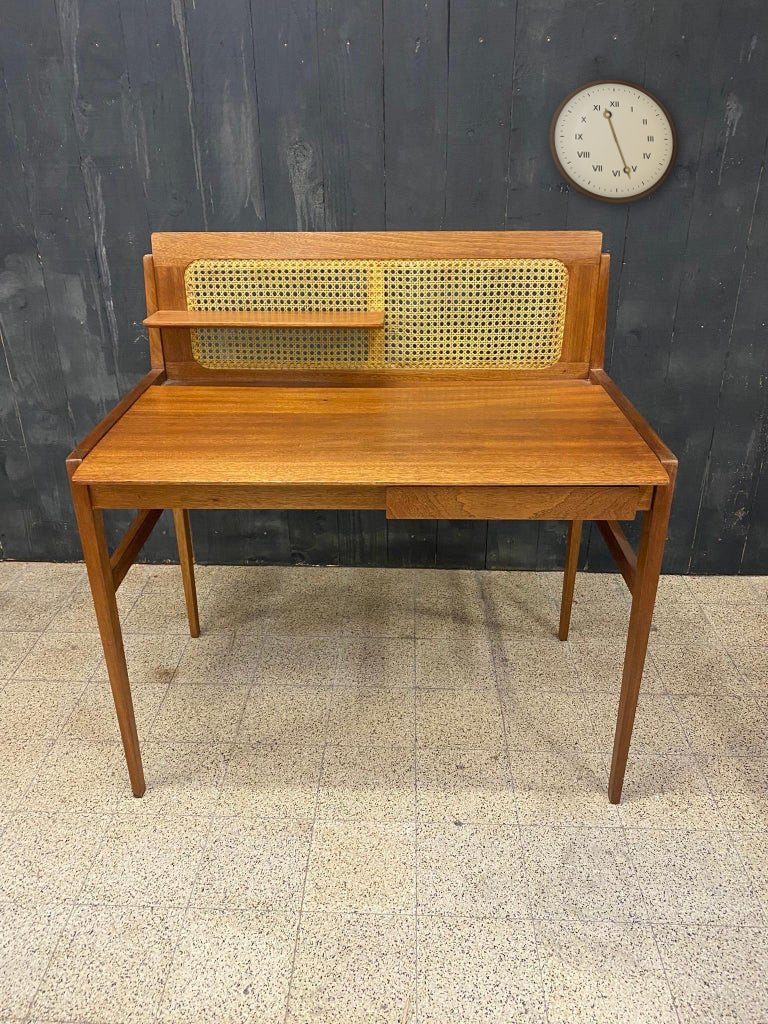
h=11 m=27
